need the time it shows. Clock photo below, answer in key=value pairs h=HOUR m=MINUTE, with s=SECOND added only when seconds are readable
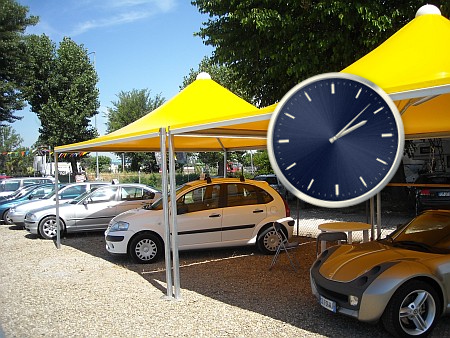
h=2 m=8
